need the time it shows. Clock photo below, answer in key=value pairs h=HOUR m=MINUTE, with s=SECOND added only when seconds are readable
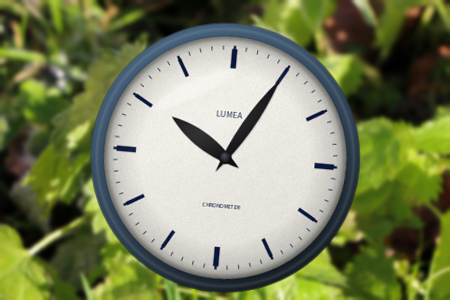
h=10 m=5
